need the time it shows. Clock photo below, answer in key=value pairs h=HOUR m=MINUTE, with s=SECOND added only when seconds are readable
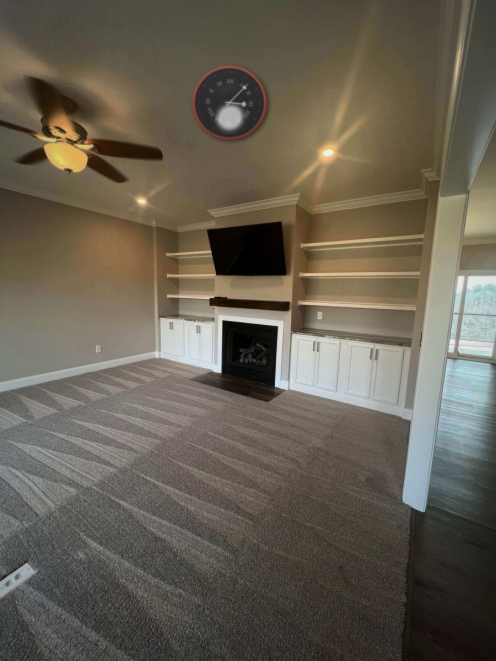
h=3 m=7
